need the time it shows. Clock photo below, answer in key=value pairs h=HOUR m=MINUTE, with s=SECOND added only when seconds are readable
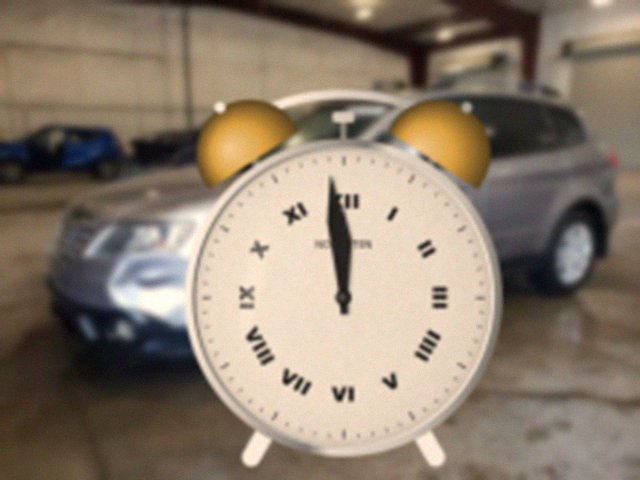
h=11 m=59
